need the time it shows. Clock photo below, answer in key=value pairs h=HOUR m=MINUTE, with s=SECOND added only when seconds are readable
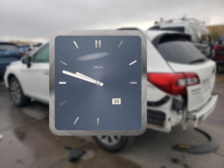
h=9 m=48
